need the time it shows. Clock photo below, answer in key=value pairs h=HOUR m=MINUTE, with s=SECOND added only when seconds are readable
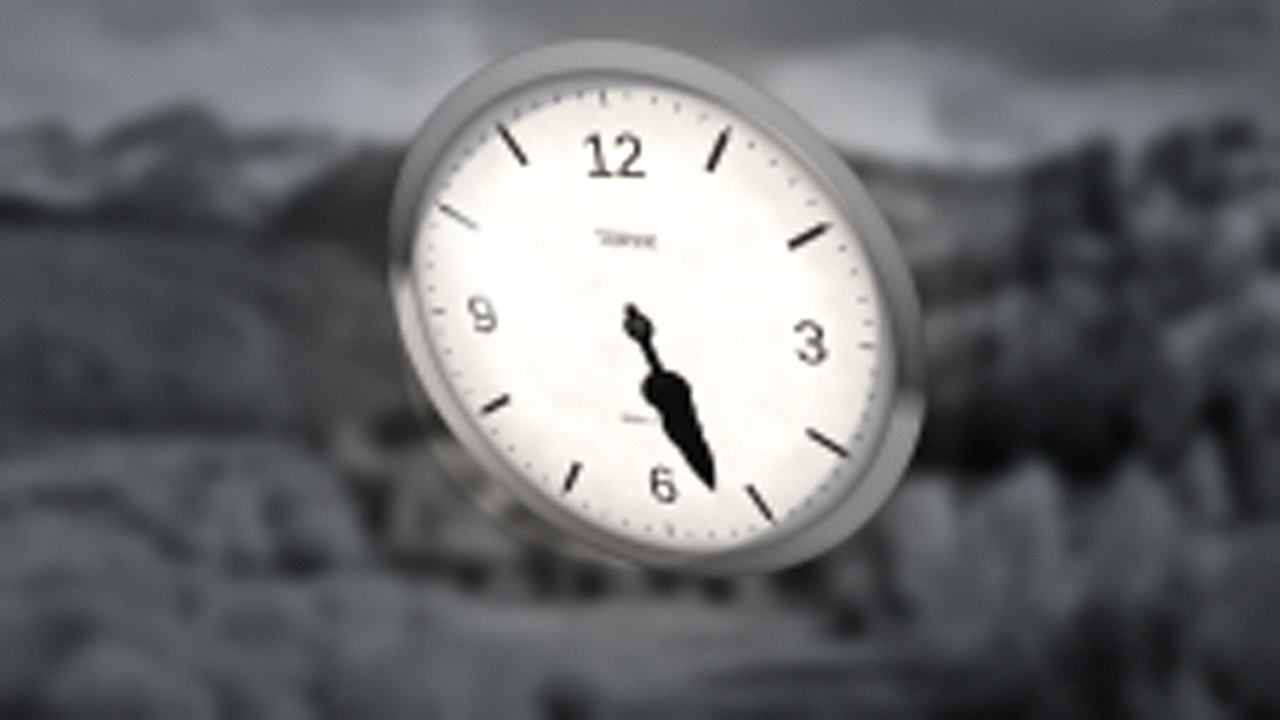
h=5 m=27
